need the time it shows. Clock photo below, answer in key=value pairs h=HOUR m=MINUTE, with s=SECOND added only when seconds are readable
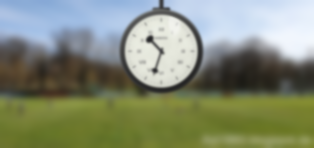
h=10 m=33
